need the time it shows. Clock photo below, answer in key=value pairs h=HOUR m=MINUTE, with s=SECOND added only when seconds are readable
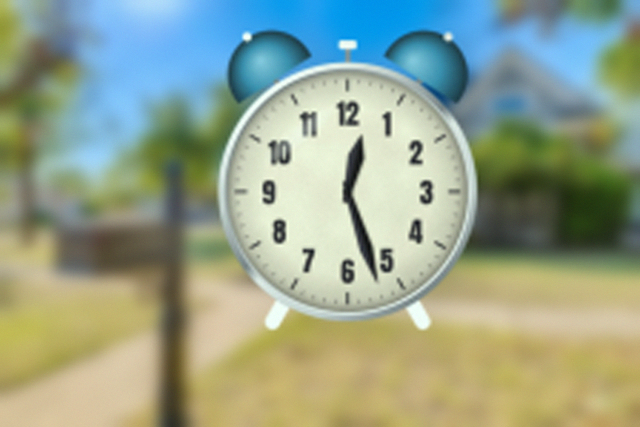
h=12 m=27
